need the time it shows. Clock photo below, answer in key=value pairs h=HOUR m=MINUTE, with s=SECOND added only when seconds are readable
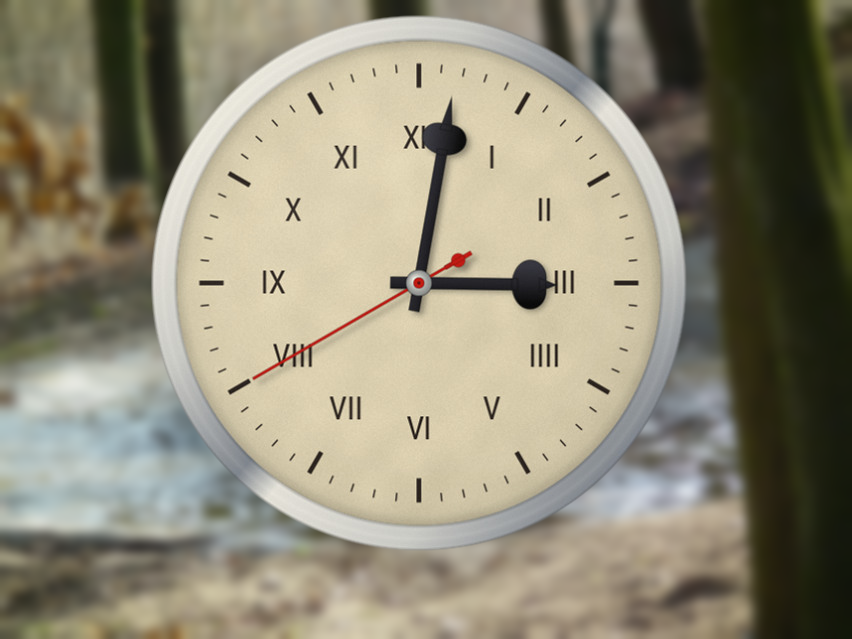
h=3 m=1 s=40
